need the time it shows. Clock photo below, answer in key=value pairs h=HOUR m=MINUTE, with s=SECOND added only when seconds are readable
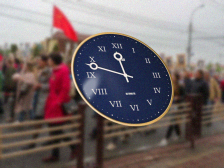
h=11 m=48
